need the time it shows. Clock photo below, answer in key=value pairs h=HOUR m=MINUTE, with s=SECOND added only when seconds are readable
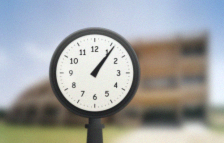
h=1 m=6
